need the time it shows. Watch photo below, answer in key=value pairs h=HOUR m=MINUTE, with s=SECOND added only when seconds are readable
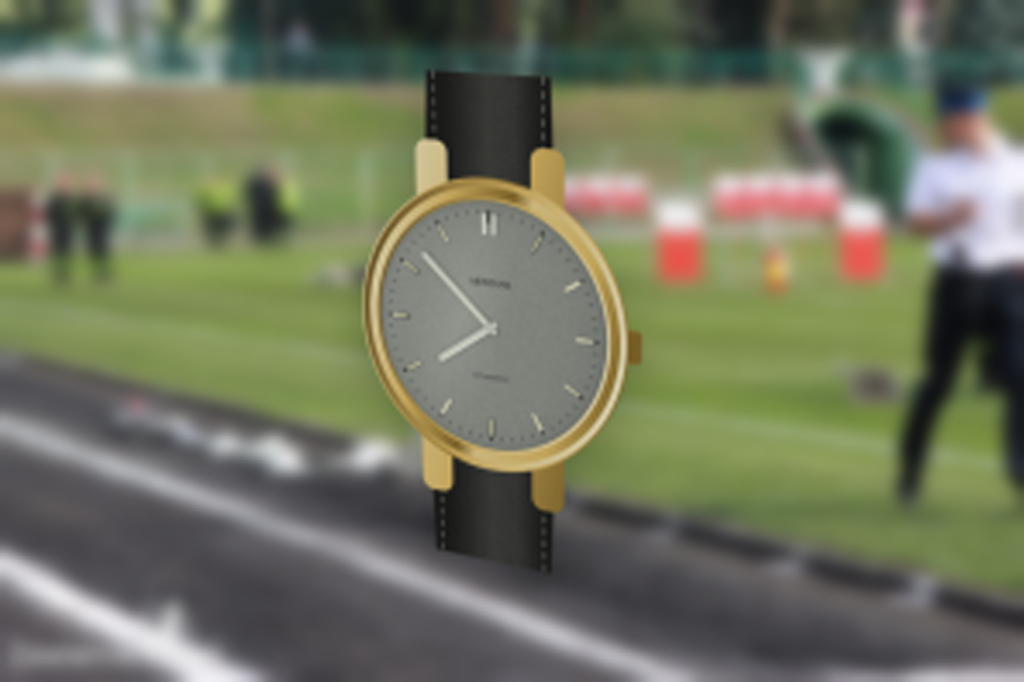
h=7 m=52
